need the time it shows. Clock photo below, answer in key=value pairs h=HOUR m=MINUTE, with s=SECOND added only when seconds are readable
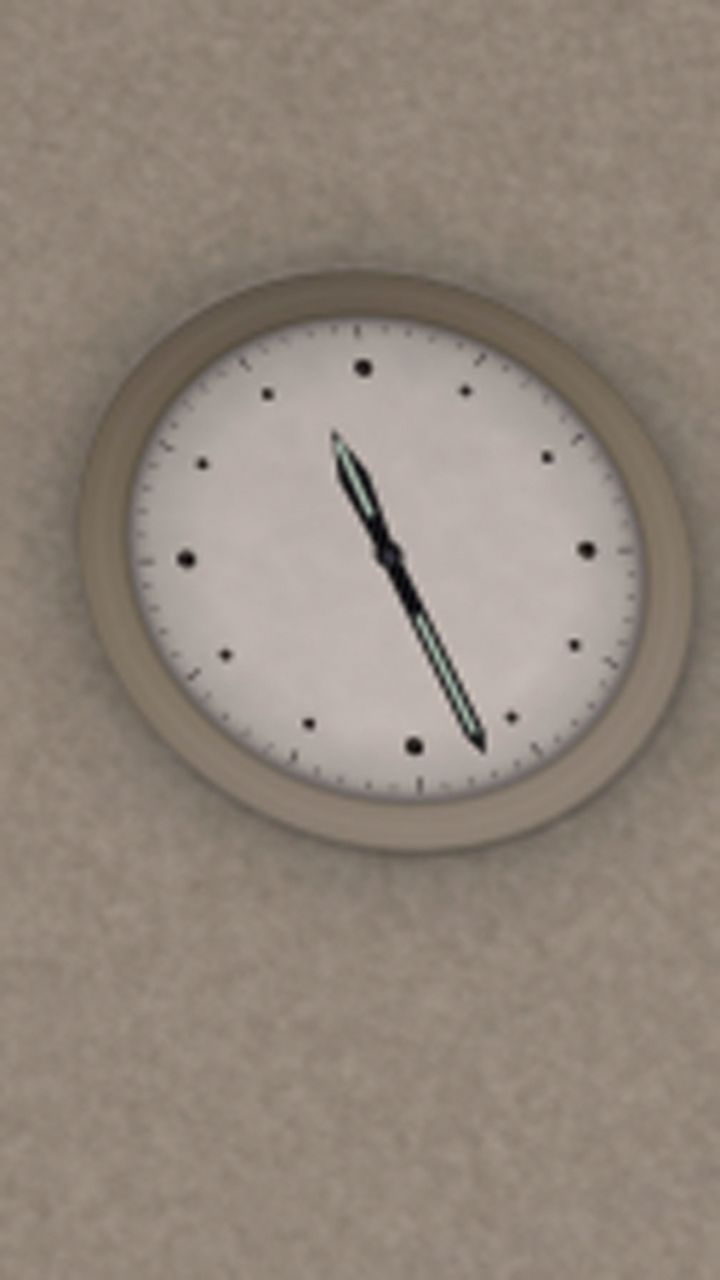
h=11 m=27
